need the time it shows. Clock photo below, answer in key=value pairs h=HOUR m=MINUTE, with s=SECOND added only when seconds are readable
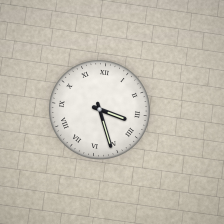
h=3 m=26
